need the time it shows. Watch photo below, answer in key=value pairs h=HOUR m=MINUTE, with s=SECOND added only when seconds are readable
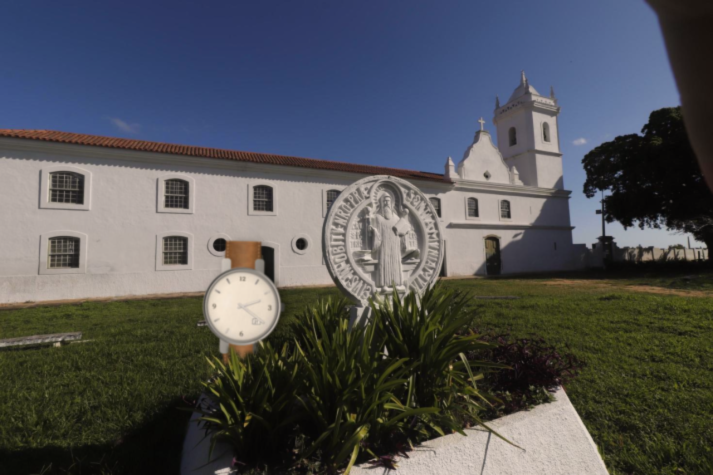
h=2 m=21
